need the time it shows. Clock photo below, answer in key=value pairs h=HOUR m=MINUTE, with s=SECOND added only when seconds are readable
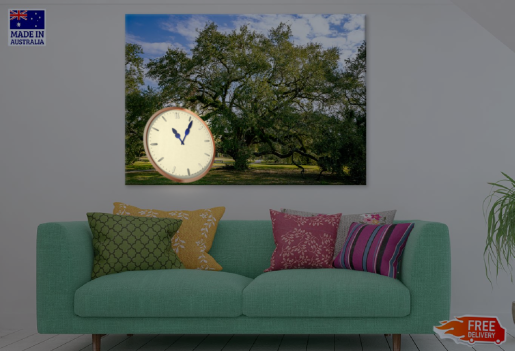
h=11 m=6
